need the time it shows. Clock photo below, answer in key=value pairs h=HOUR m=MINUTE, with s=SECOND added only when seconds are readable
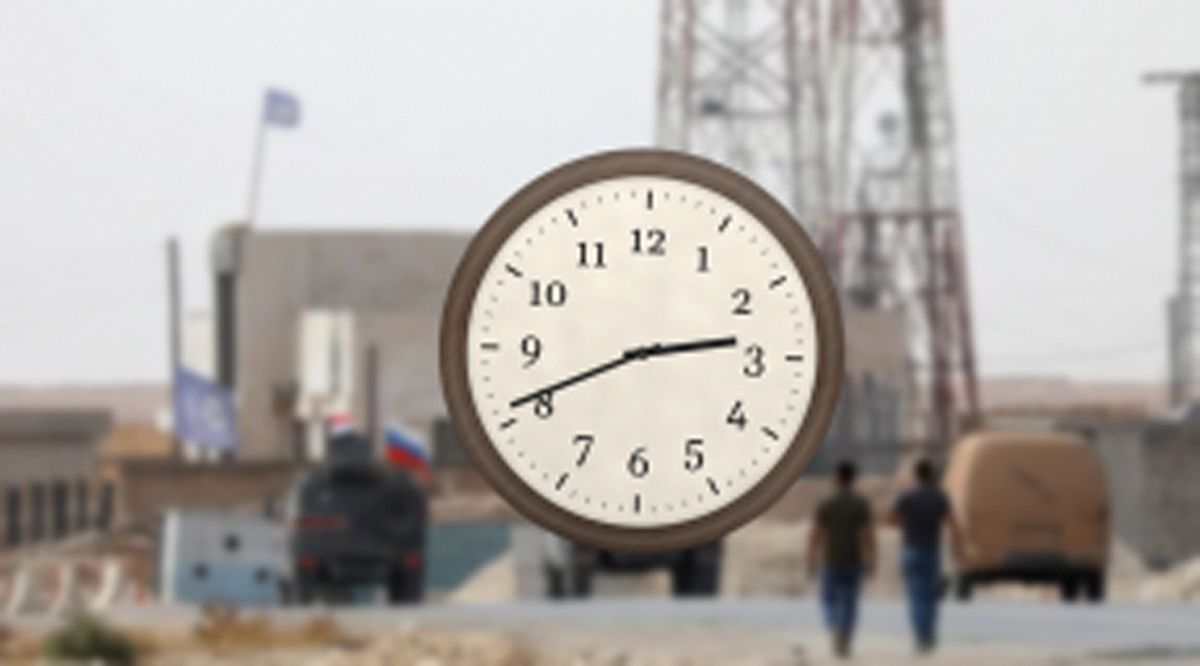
h=2 m=41
